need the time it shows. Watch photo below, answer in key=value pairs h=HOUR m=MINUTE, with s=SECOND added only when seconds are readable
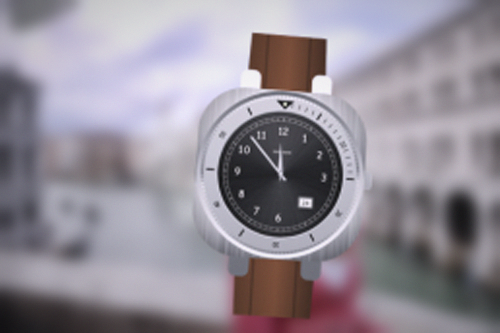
h=11 m=53
